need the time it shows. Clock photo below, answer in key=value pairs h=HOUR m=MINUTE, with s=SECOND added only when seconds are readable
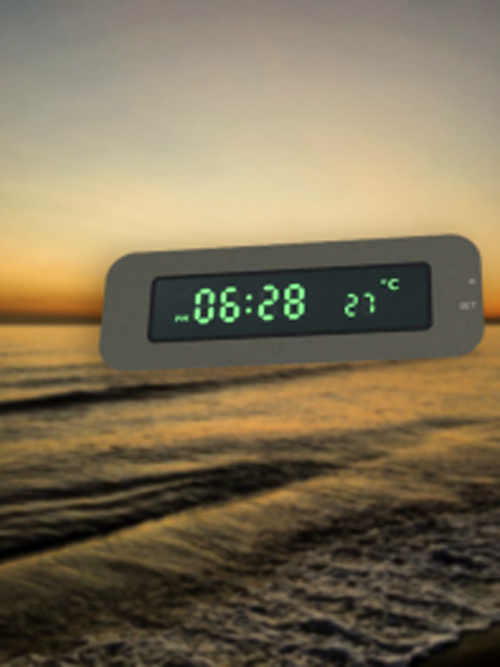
h=6 m=28
